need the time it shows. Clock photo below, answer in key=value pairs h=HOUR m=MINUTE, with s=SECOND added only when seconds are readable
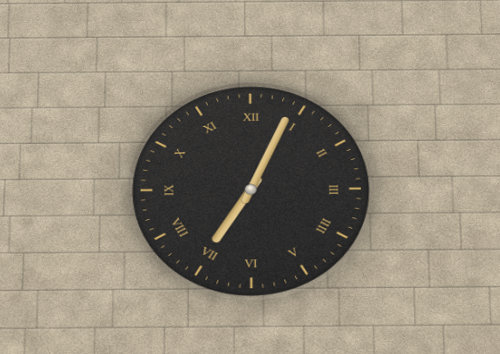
h=7 m=4
